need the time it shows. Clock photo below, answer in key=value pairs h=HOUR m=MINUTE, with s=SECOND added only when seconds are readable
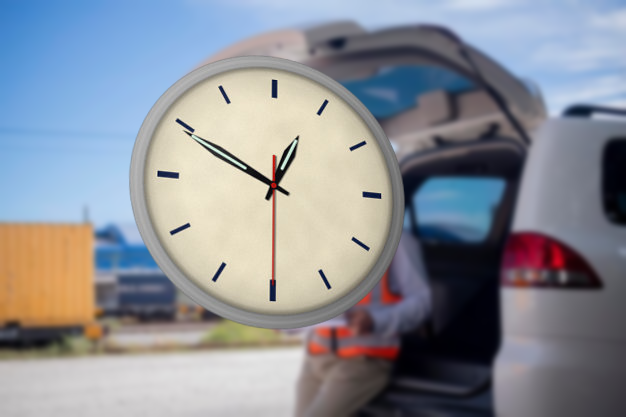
h=12 m=49 s=30
